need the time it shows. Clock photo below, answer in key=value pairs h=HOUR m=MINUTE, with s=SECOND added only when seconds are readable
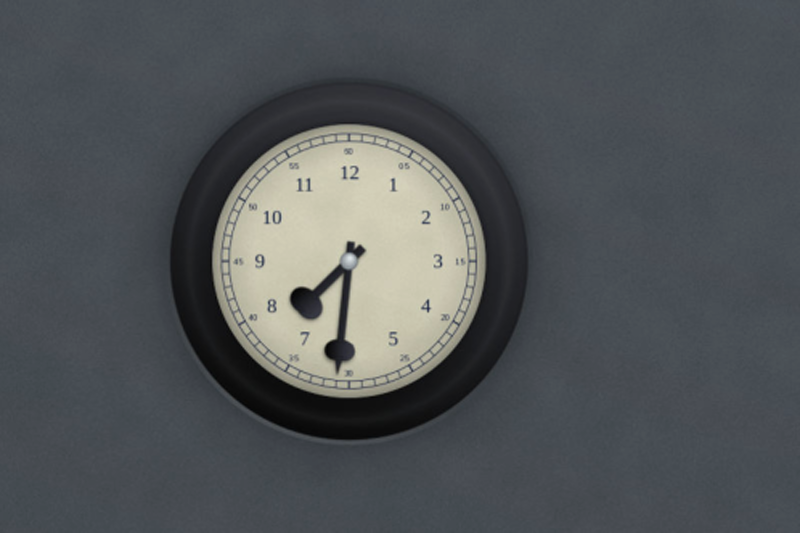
h=7 m=31
